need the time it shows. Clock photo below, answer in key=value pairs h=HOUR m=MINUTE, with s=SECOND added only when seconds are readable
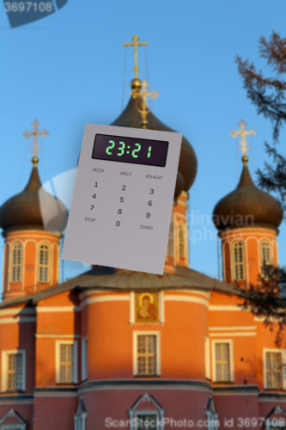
h=23 m=21
